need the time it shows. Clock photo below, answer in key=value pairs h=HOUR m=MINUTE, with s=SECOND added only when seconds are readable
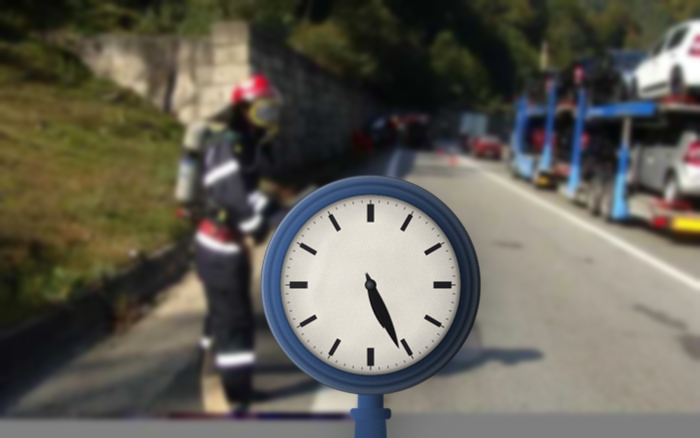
h=5 m=26
